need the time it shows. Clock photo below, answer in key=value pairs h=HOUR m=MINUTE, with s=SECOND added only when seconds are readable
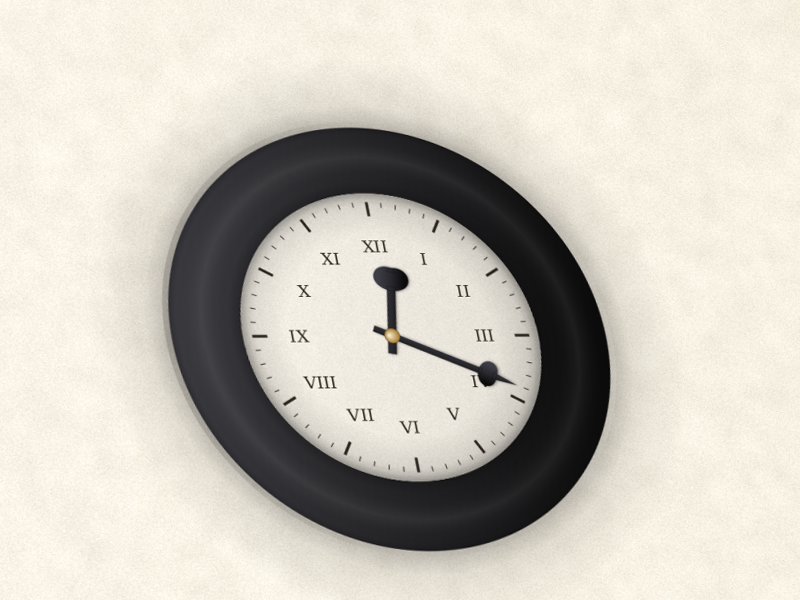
h=12 m=19
